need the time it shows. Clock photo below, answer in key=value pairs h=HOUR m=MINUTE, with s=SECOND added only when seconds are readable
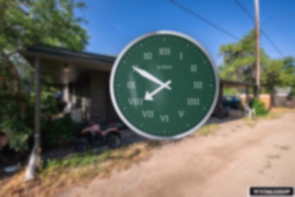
h=7 m=50
